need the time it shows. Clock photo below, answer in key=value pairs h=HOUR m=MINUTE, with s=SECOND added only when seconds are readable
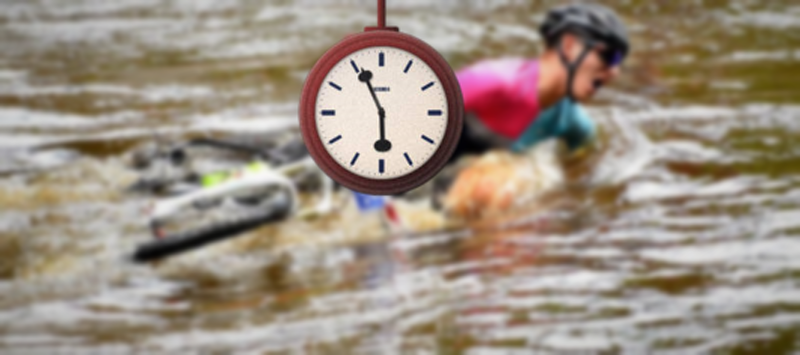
h=5 m=56
